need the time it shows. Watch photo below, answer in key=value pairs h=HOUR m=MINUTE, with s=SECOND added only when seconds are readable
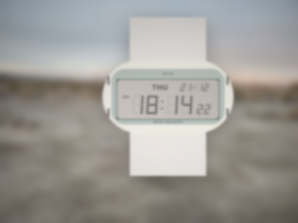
h=18 m=14
